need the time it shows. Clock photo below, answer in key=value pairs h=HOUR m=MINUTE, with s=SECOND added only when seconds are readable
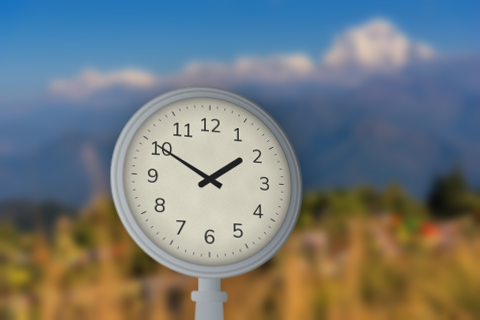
h=1 m=50
